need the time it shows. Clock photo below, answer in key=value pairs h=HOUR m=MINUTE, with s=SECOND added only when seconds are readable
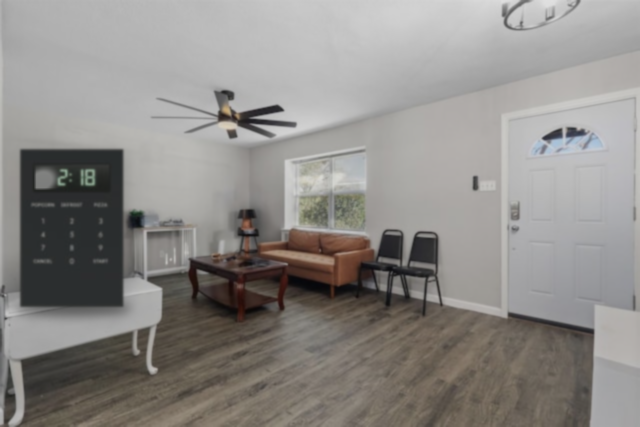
h=2 m=18
